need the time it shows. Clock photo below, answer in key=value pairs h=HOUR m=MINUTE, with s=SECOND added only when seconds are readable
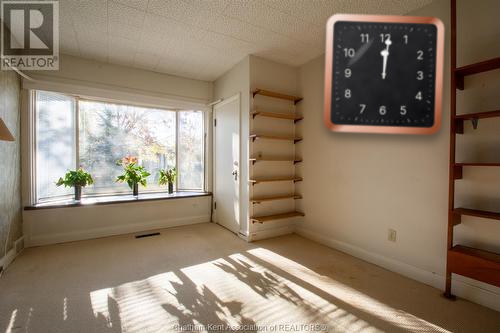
h=12 m=1
